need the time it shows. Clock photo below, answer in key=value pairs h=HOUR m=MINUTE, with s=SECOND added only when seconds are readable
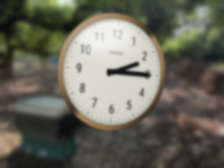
h=2 m=15
